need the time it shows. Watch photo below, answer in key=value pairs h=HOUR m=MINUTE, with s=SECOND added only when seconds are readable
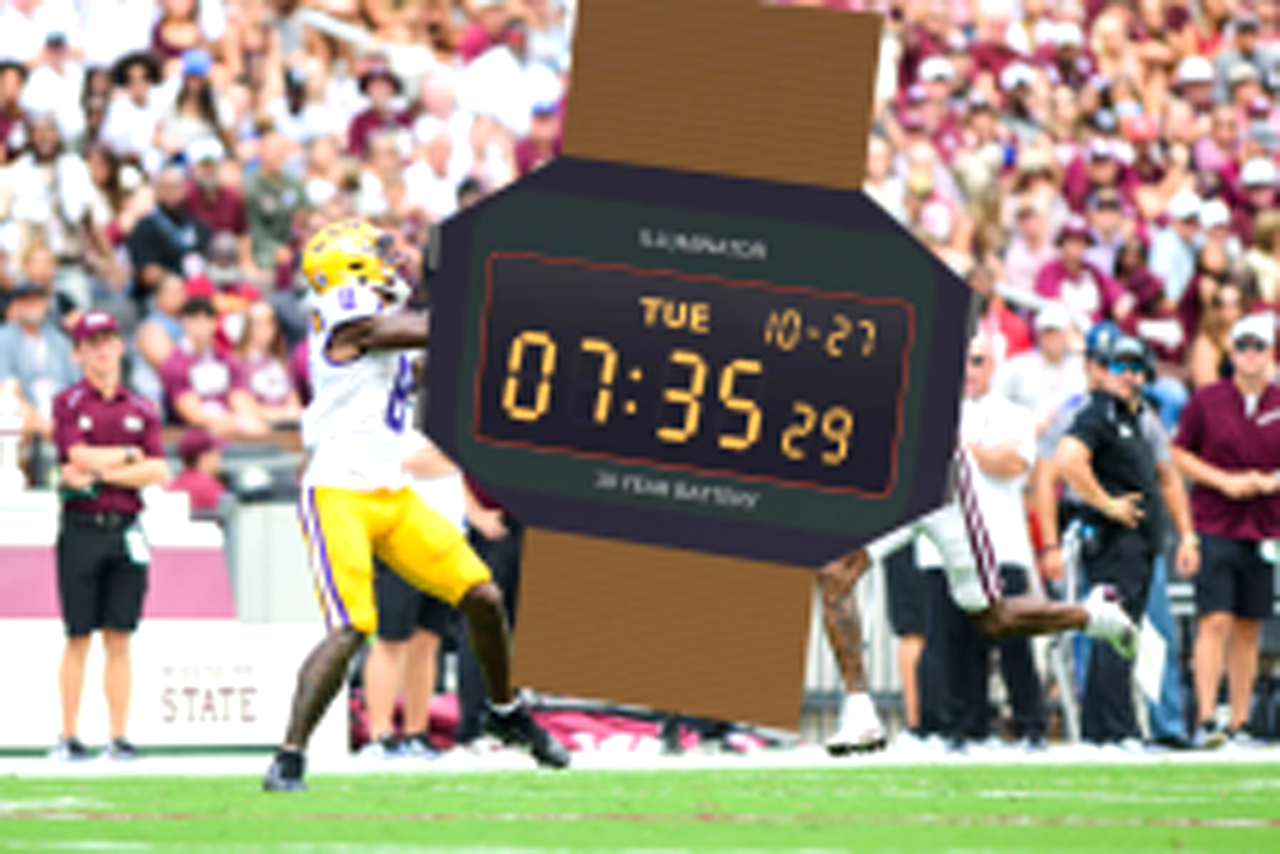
h=7 m=35 s=29
